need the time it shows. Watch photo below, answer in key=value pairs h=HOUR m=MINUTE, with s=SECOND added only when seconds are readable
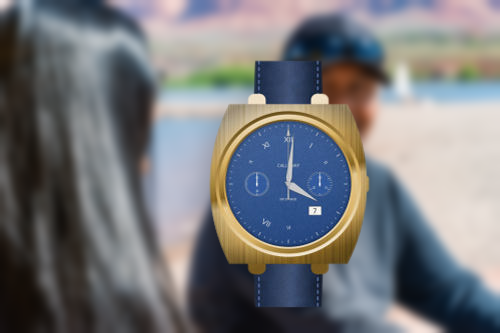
h=4 m=1
